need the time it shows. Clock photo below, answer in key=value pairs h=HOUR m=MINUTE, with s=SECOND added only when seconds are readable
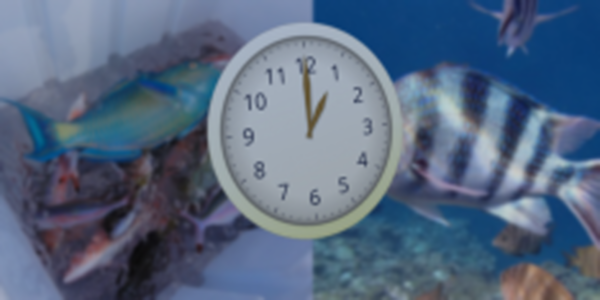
h=1 m=0
